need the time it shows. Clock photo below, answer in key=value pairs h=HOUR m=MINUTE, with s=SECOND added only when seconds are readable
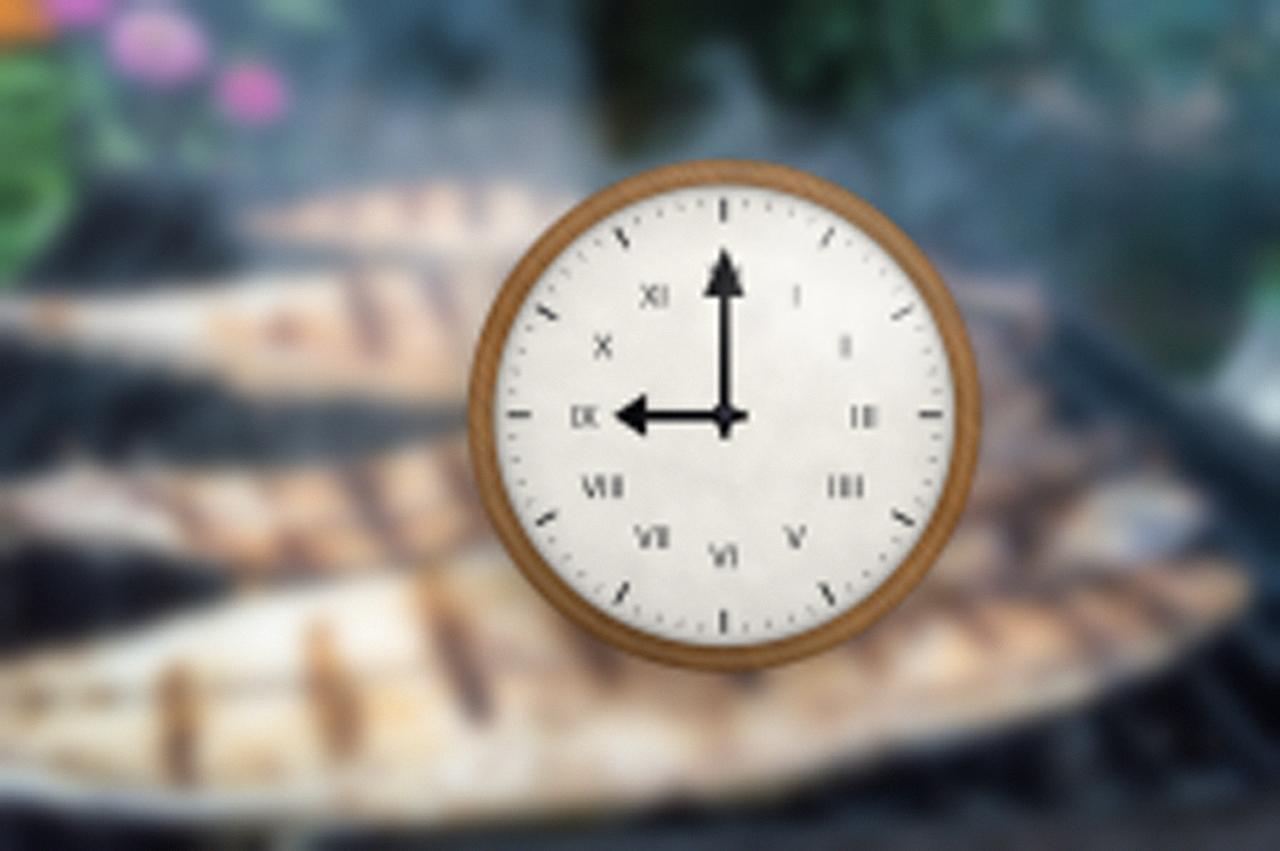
h=9 m=0
